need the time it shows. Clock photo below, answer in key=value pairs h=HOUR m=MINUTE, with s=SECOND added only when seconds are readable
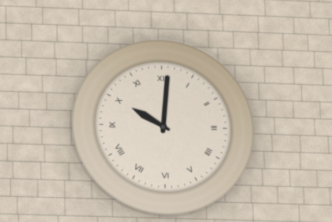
h=10 m=1
